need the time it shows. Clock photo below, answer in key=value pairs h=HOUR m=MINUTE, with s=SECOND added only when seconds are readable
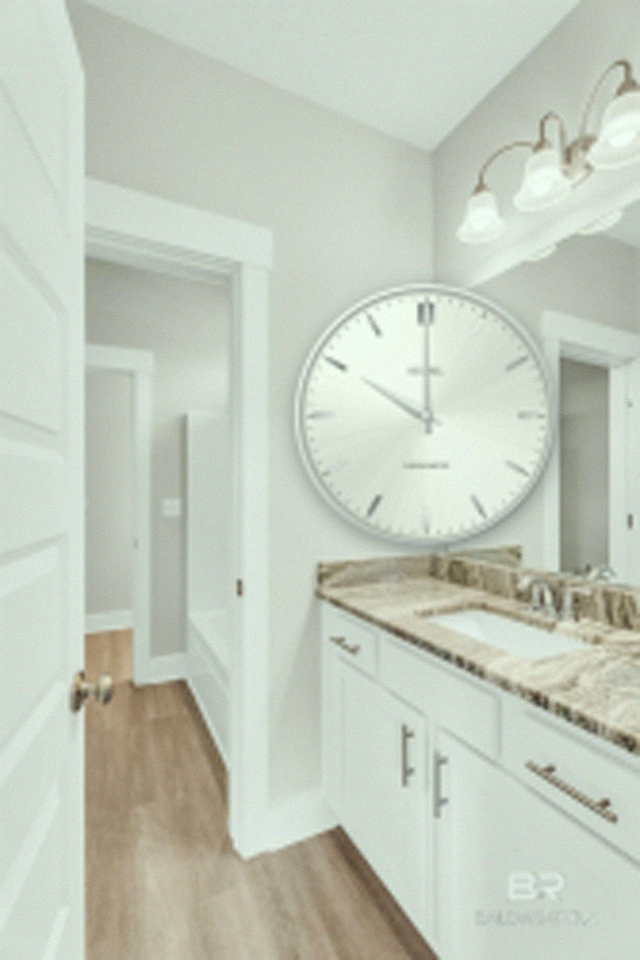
h=10 m=0
